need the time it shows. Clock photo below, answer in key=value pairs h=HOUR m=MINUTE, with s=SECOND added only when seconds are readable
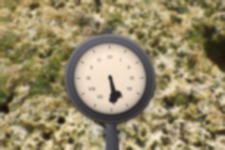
h=5 m=29
